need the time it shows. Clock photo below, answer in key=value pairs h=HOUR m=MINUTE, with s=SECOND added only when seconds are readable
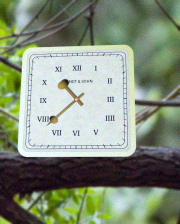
h=10 m=38
